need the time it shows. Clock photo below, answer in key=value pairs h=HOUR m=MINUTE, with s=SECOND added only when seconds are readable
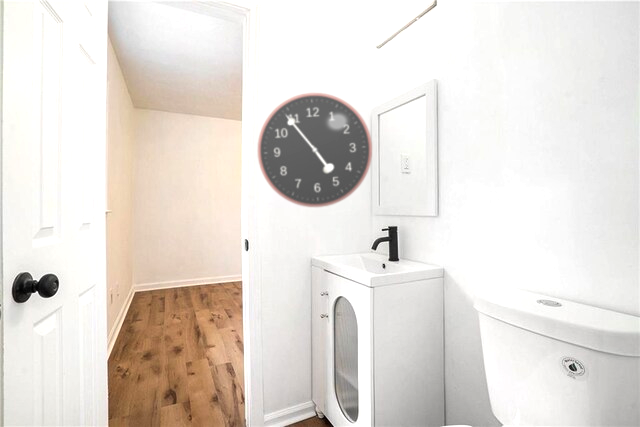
h=4 m=54
